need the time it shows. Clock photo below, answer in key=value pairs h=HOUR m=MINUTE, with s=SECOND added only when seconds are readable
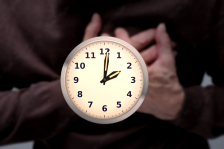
h=2 m=1
